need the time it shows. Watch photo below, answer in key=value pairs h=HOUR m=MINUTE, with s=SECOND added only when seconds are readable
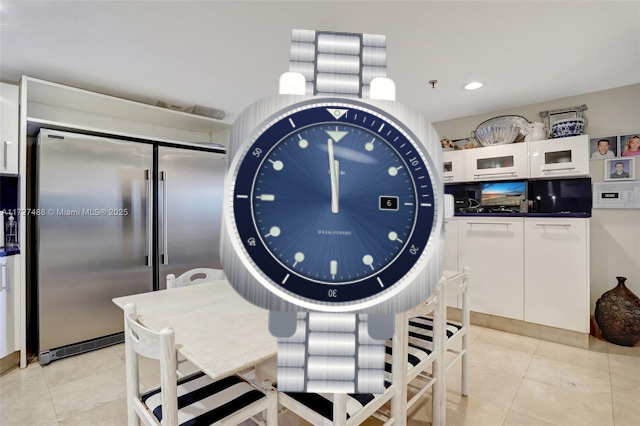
h=11 m=59
